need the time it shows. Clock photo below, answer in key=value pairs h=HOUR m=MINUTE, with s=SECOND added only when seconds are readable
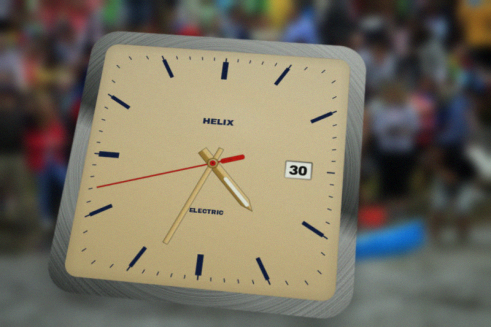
h=4 m=33 s=42
